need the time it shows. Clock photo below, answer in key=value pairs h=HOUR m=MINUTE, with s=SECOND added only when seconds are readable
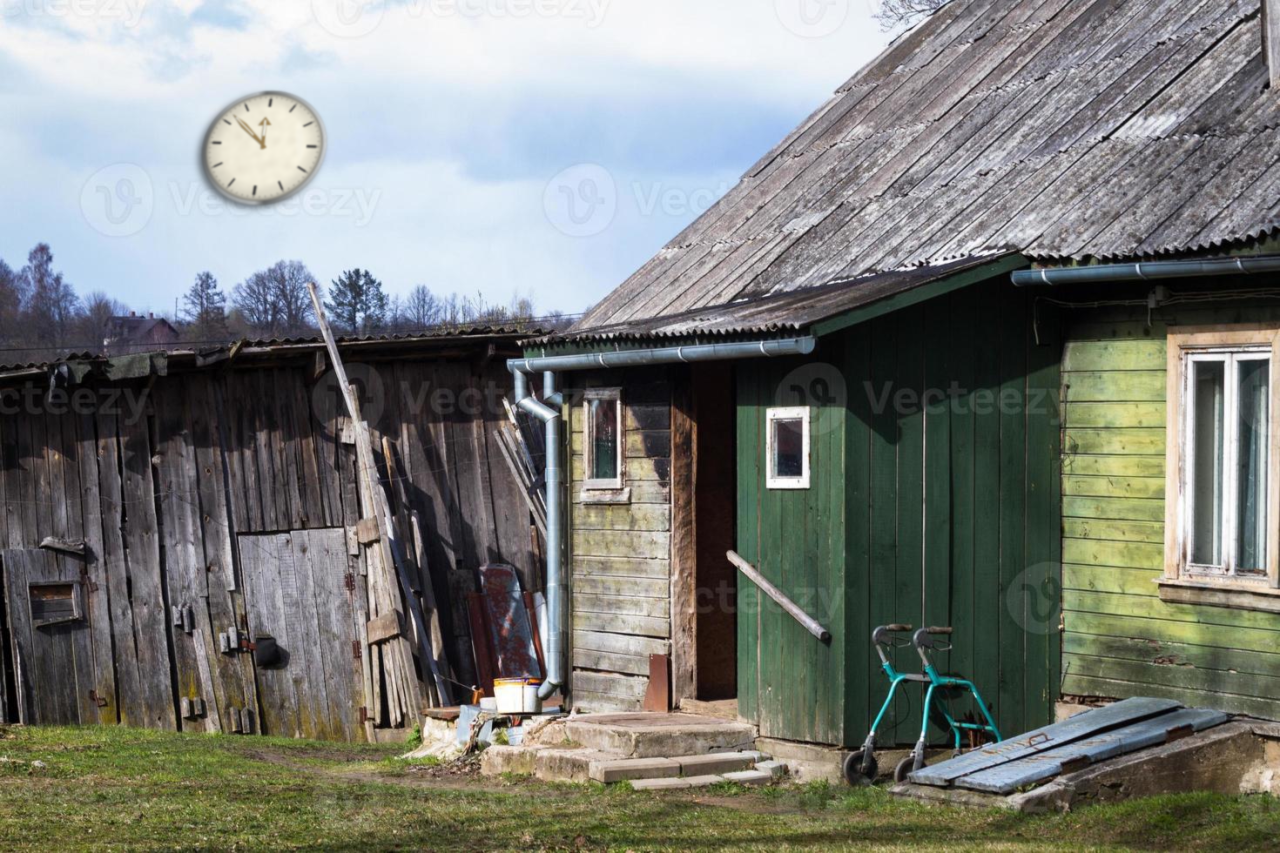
h=11 m=52
